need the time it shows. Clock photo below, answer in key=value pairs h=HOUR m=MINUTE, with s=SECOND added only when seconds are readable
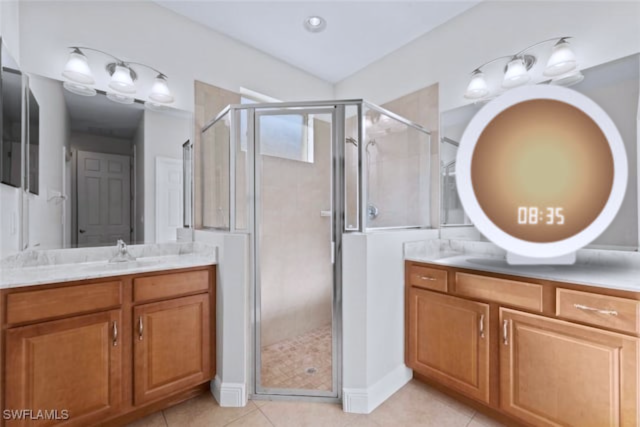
h=8 m=35
